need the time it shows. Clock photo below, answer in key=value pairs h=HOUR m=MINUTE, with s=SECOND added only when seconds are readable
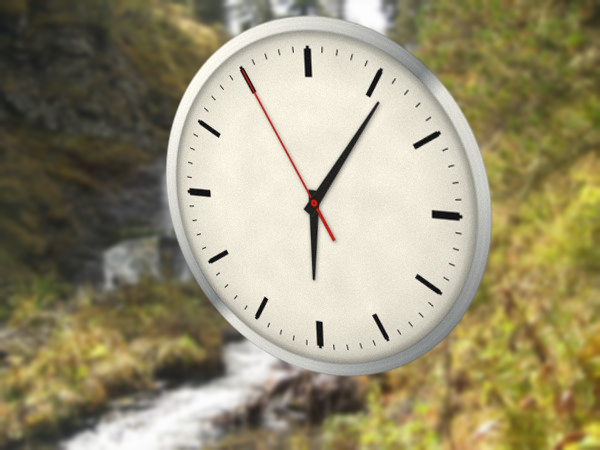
h=6 m=5 s=55
